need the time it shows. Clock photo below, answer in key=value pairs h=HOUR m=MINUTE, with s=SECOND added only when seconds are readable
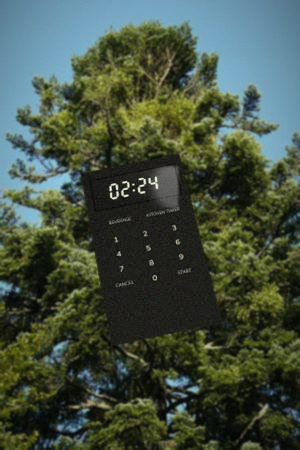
h=2 m=24
